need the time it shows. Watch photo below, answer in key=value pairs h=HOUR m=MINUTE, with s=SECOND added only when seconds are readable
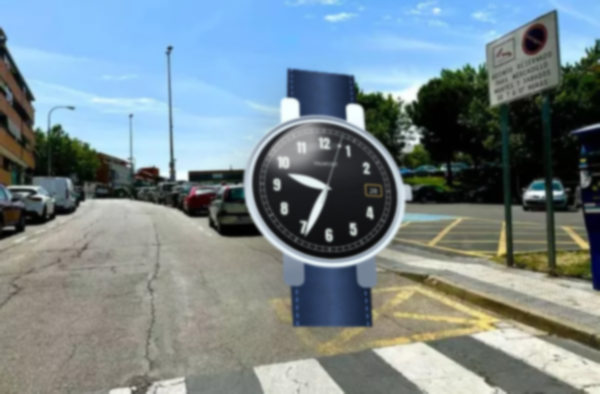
h=9 m=34 s=3
